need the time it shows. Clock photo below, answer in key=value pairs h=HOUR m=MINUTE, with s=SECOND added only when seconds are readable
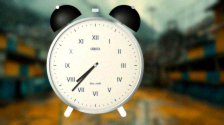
h=7 m=37
